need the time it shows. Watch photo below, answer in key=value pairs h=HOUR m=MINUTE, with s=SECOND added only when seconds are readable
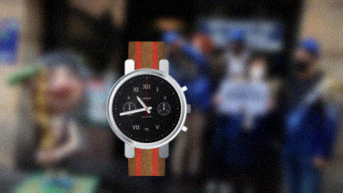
h=10 m=43
